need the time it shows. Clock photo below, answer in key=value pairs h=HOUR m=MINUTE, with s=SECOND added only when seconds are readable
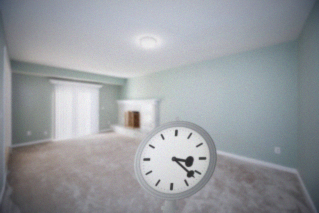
h=3 m=22
